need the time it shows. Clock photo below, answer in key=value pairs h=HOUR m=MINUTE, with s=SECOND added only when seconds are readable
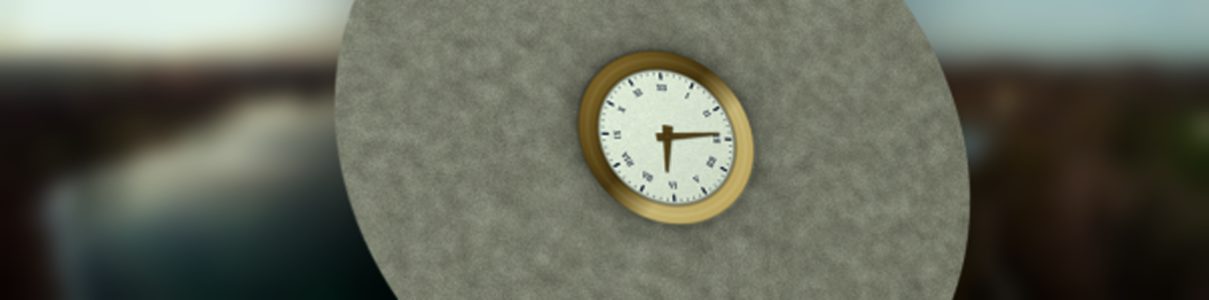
h=6 m=14
